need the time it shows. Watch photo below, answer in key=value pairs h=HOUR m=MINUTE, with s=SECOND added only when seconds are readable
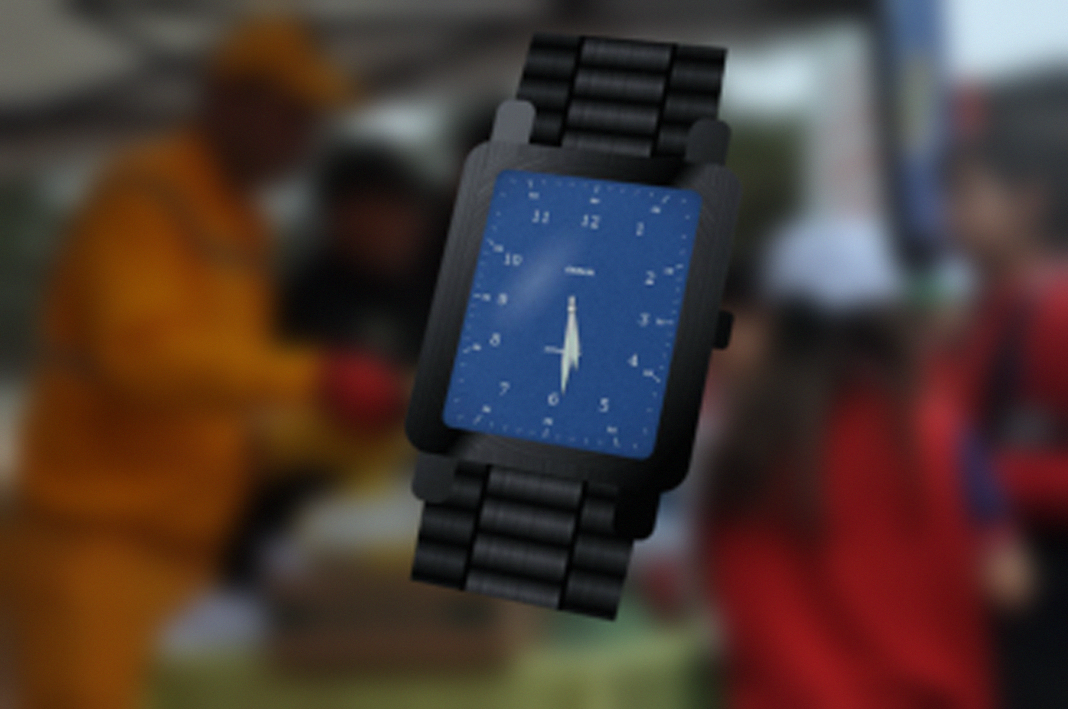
h=5 m=29
